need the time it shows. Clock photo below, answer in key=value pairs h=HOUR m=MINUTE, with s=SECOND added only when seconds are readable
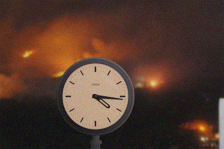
h=4 m=16
